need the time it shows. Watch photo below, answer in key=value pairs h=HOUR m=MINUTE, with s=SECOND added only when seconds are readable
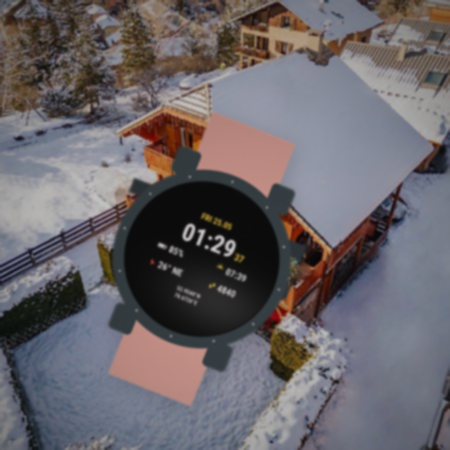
h=1 m=29
